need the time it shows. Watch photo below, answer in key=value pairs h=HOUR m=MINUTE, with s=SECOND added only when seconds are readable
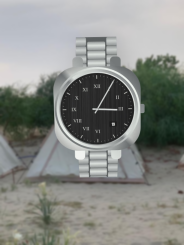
h=3 m=5
